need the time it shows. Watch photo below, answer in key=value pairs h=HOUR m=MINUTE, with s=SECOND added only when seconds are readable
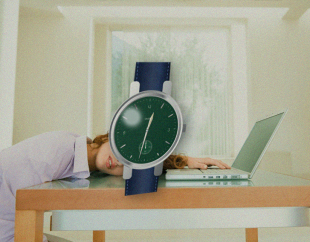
h=12 m=32
